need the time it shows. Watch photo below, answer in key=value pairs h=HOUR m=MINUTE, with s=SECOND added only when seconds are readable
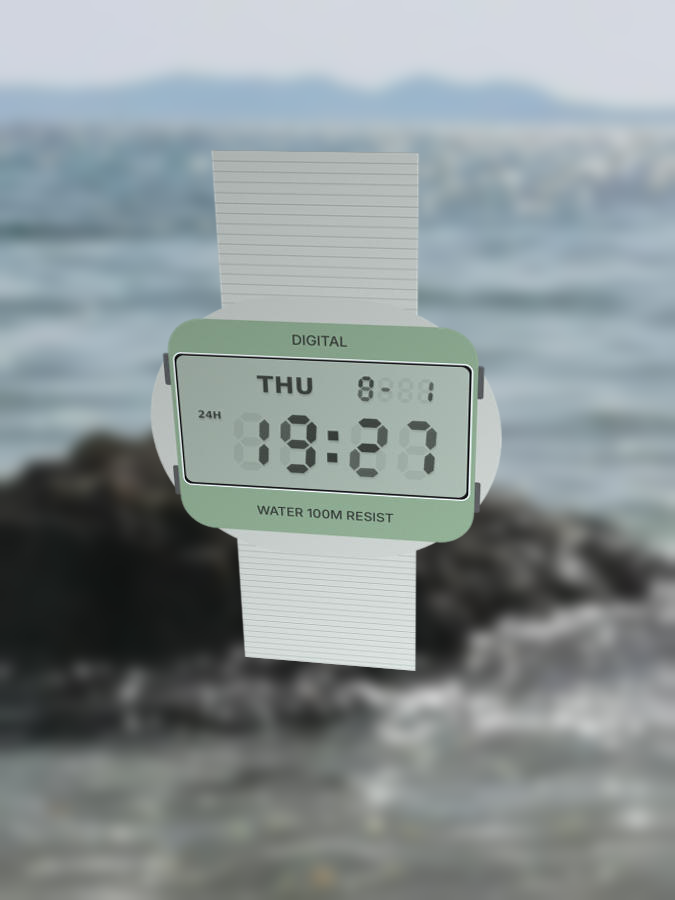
h=19 m=27
